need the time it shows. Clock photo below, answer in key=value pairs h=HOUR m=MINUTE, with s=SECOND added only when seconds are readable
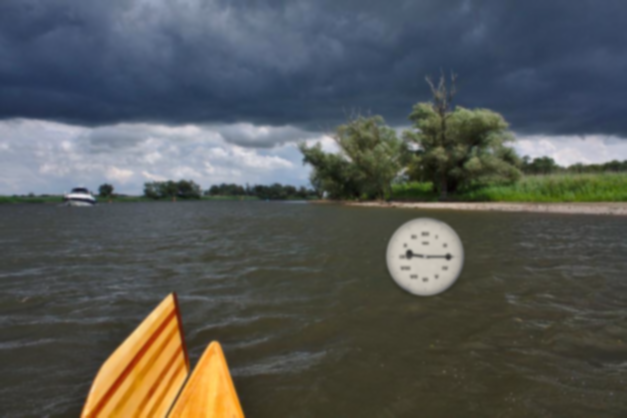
h=9 m=15
